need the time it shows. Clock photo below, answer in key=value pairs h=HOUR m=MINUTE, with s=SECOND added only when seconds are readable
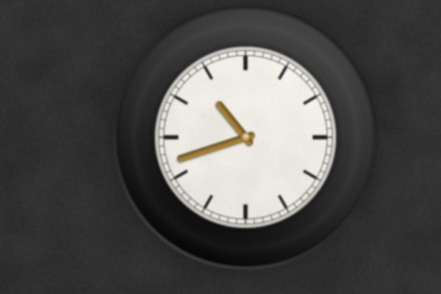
h=10 m=42
